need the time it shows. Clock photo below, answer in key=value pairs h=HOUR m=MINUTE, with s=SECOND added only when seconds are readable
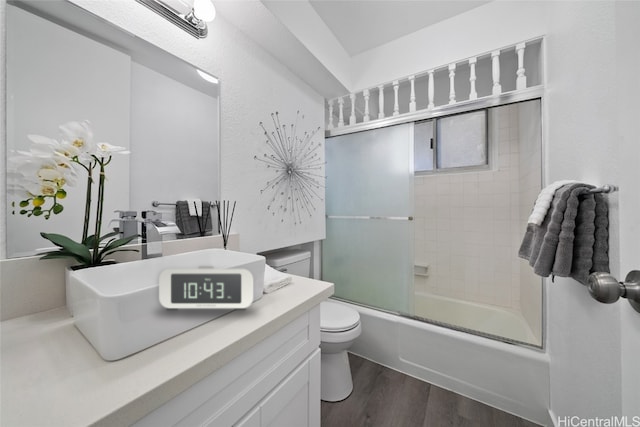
h=10 m=43
